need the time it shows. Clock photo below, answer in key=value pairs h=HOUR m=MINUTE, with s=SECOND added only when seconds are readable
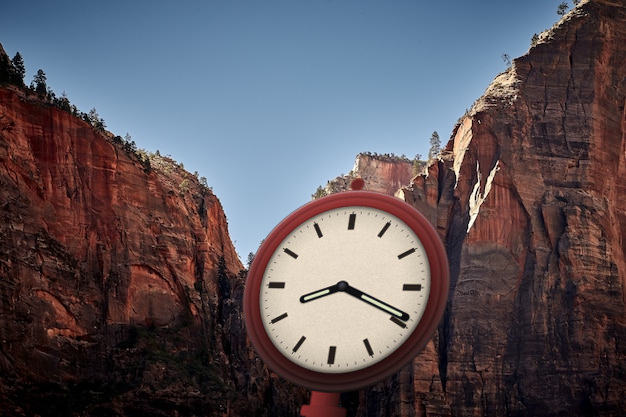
h=8 m=19
